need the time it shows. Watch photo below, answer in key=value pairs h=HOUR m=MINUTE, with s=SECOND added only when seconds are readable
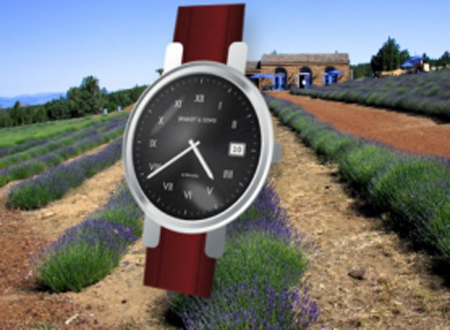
h=4 m=39
